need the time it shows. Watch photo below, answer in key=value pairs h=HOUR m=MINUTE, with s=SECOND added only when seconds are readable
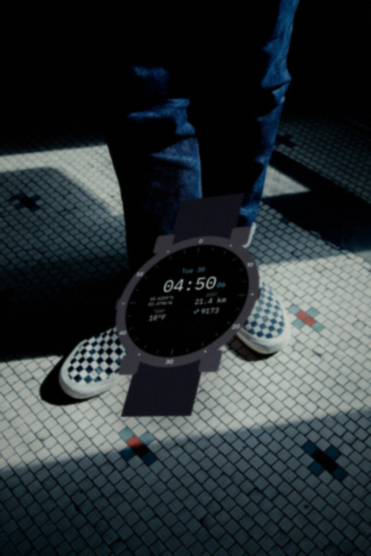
h=4 m=50
